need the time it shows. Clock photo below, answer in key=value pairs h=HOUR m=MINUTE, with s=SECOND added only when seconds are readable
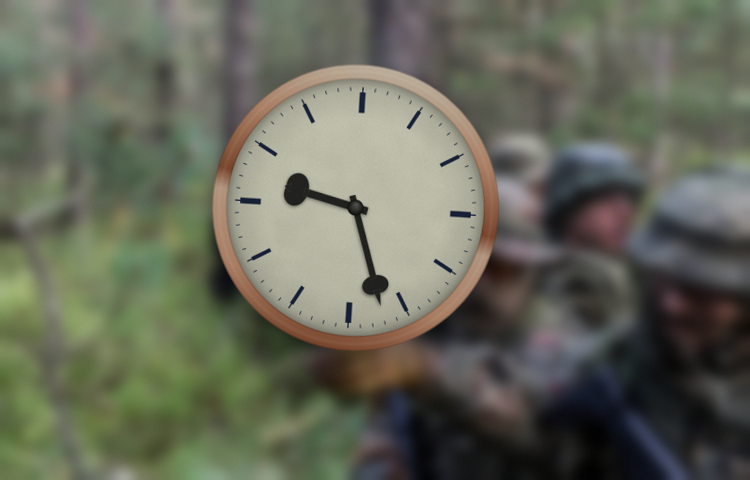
h=9 m=27
